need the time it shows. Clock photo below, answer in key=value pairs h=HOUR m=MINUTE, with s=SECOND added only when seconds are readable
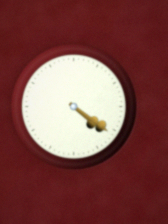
h=4 m=21
